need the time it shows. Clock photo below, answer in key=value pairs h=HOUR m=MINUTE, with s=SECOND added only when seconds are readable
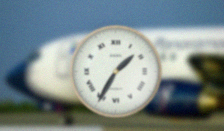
h=1 m=35
